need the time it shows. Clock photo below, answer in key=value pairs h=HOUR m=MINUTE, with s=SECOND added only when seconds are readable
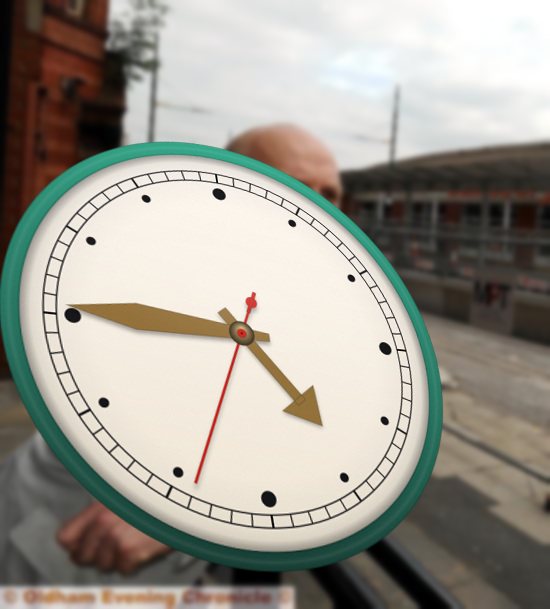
h=4 m=45 s=34
